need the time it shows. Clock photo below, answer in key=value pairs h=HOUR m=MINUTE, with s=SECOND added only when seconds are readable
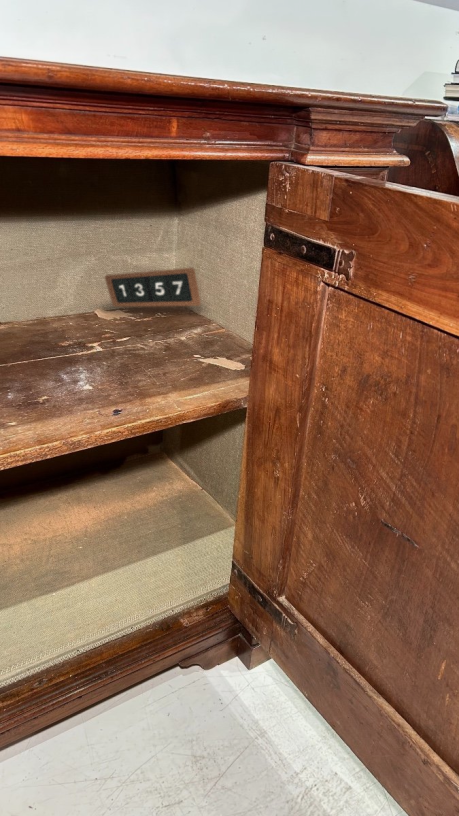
h=13 m=57
